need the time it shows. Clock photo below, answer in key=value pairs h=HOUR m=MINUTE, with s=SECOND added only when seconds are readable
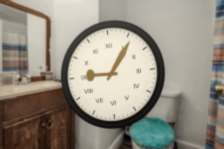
h=9 m=6
